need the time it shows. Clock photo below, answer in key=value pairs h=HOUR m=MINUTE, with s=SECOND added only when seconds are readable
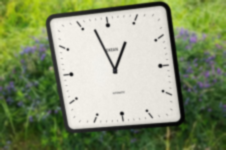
h=12 m=57
